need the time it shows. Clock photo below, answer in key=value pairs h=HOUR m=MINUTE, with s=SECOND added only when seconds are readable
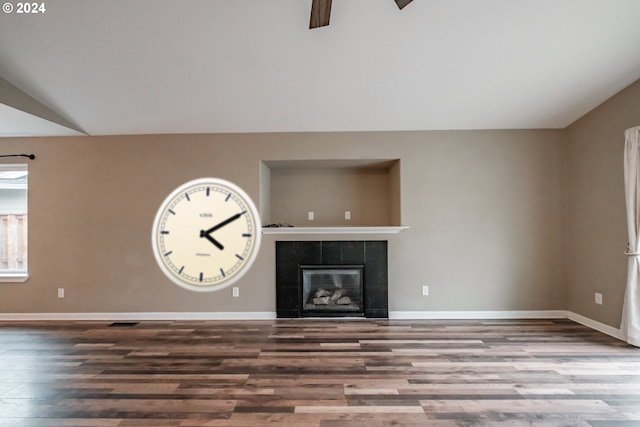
h=4 m=10
